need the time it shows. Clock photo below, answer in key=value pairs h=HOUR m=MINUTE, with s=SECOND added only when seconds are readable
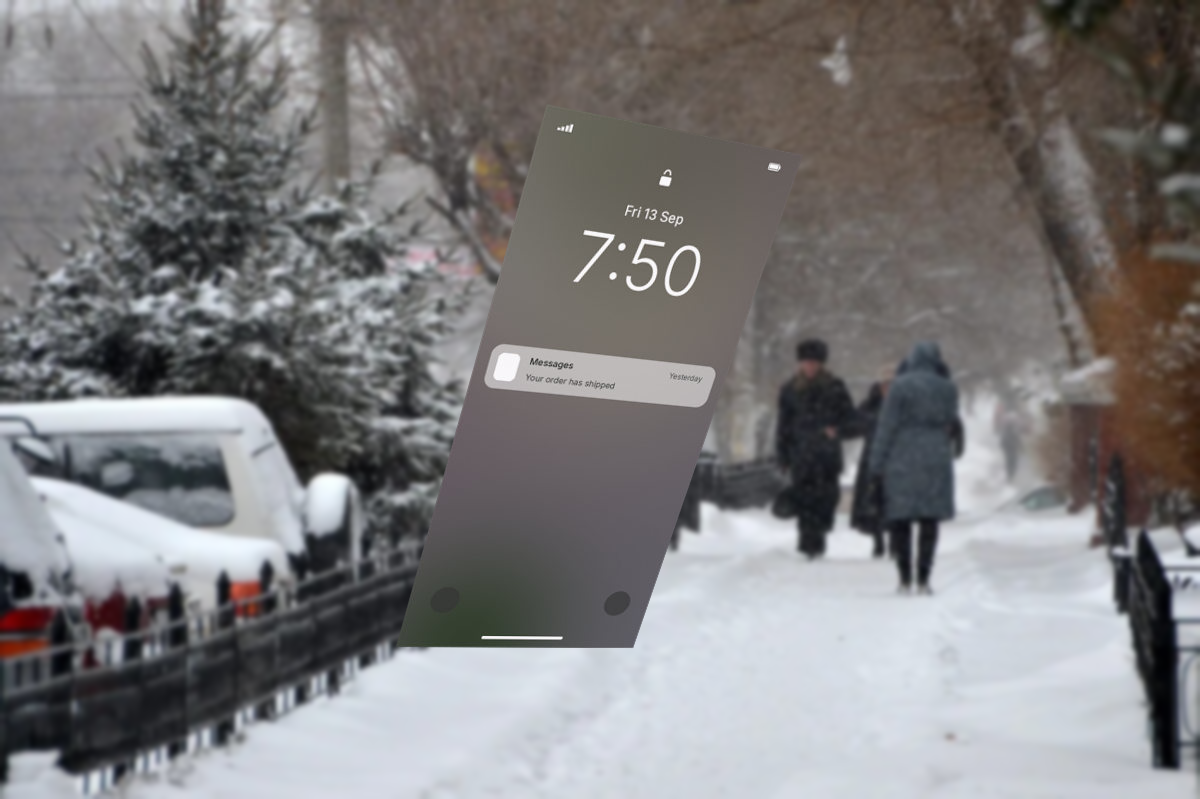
h=7 m=50
